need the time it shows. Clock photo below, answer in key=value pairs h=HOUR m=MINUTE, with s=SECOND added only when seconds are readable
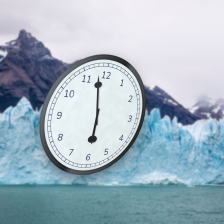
h=5 m=58
